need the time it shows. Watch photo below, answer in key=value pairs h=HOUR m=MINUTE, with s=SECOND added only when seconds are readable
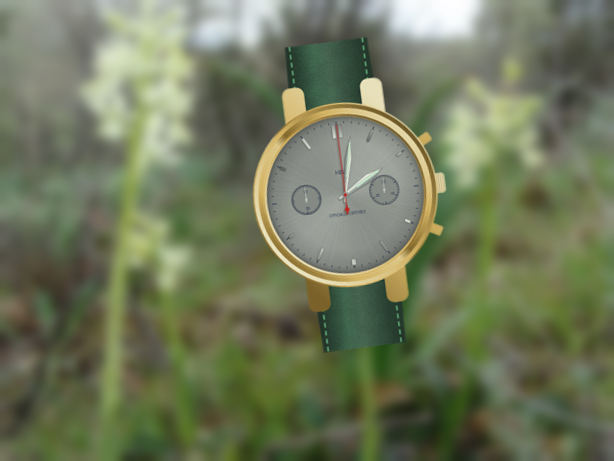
h=2 m=2
